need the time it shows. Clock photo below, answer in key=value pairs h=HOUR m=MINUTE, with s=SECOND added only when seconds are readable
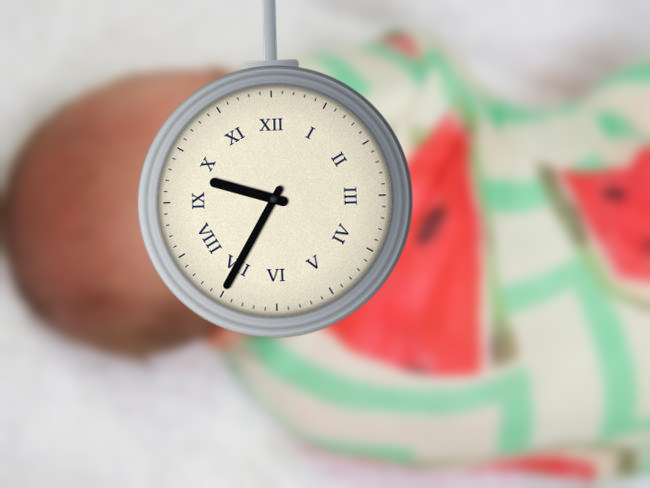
h=9 m=35
